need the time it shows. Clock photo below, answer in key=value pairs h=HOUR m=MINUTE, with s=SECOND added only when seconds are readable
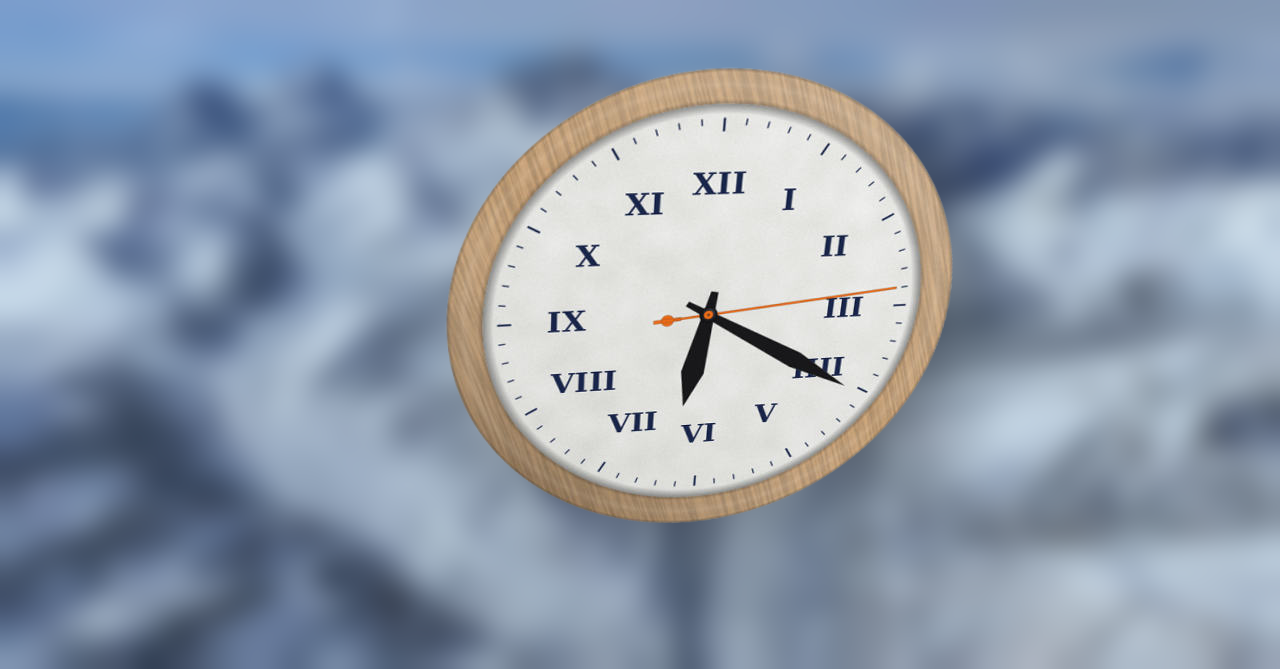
h=6 m=20 s=14
